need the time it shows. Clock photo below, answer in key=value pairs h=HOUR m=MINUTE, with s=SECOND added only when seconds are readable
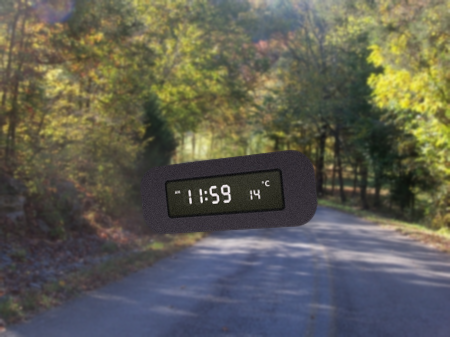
h=11 m=59
